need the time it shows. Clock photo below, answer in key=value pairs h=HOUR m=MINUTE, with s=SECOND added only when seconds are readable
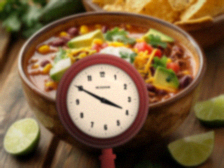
h=3 m=50
